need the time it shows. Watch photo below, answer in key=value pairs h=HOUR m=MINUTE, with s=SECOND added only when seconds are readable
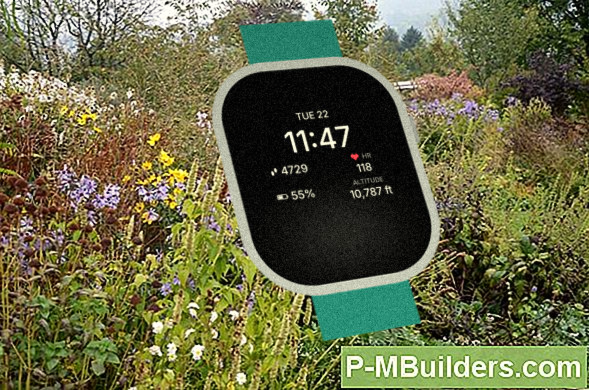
h=11 m=47
